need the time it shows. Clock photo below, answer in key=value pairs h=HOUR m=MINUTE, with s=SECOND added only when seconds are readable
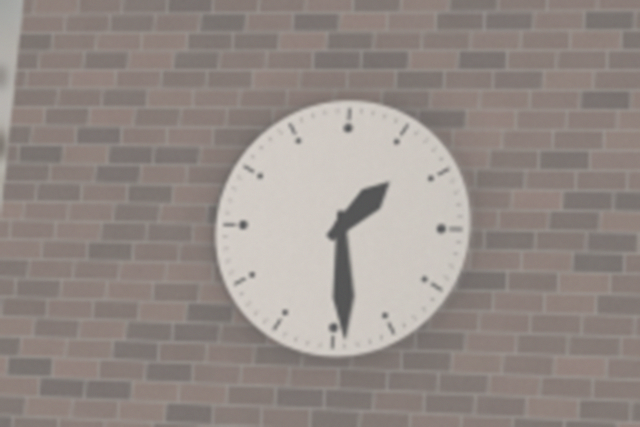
h=1 m=29
